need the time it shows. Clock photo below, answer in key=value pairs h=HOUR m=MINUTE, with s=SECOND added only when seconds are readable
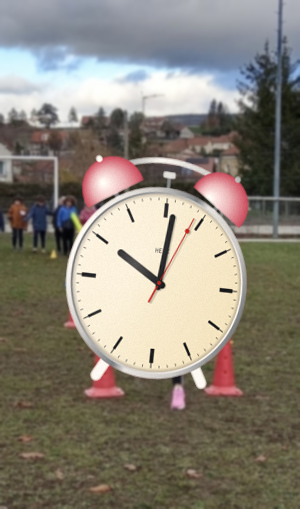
h=10 m=1 s=4
